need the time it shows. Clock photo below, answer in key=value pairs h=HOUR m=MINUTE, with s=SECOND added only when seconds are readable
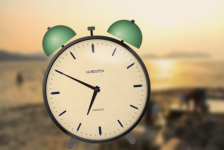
h=6 m=50
